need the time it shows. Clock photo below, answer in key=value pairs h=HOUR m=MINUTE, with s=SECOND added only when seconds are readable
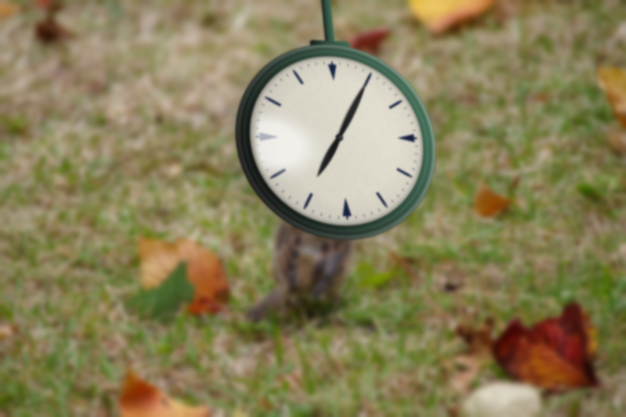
h=7 m=5
